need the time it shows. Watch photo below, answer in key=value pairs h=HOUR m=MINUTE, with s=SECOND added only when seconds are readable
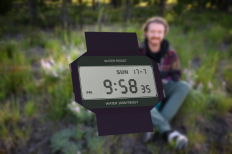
h=9 m=58 s=35
